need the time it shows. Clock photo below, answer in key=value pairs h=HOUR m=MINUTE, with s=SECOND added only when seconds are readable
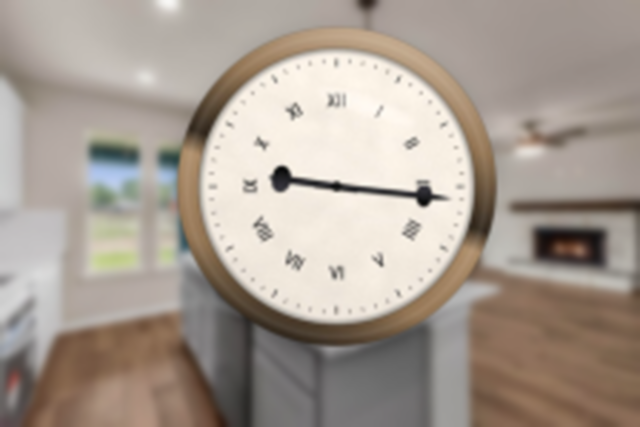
h=9 m=16
